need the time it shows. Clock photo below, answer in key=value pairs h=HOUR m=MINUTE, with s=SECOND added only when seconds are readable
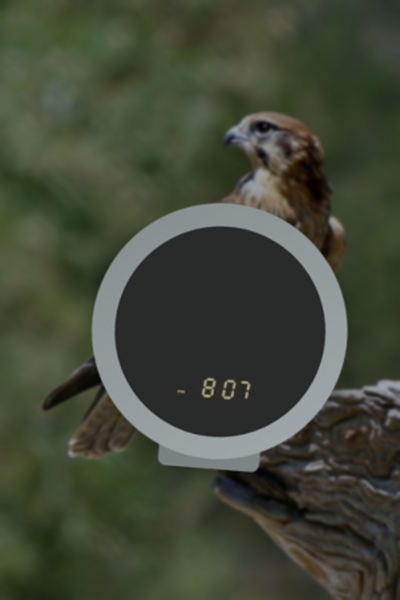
h=8 m=7
